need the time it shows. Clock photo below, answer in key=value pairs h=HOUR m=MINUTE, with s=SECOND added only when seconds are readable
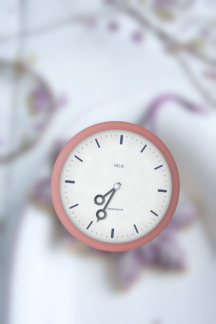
h=7 m=34
